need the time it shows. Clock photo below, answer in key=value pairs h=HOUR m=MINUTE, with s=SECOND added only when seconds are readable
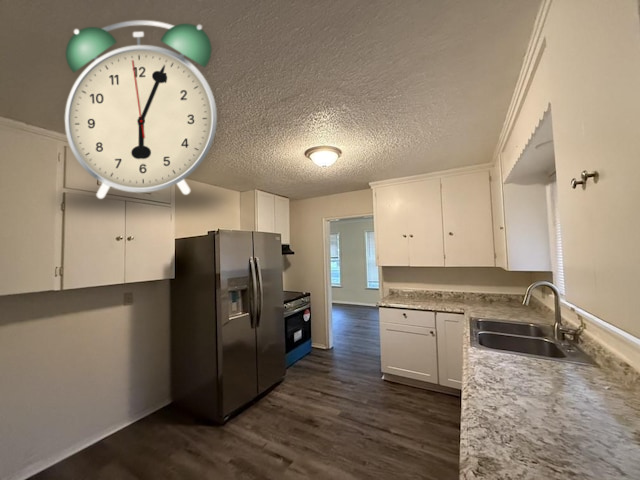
h=6 m=3 s=59
